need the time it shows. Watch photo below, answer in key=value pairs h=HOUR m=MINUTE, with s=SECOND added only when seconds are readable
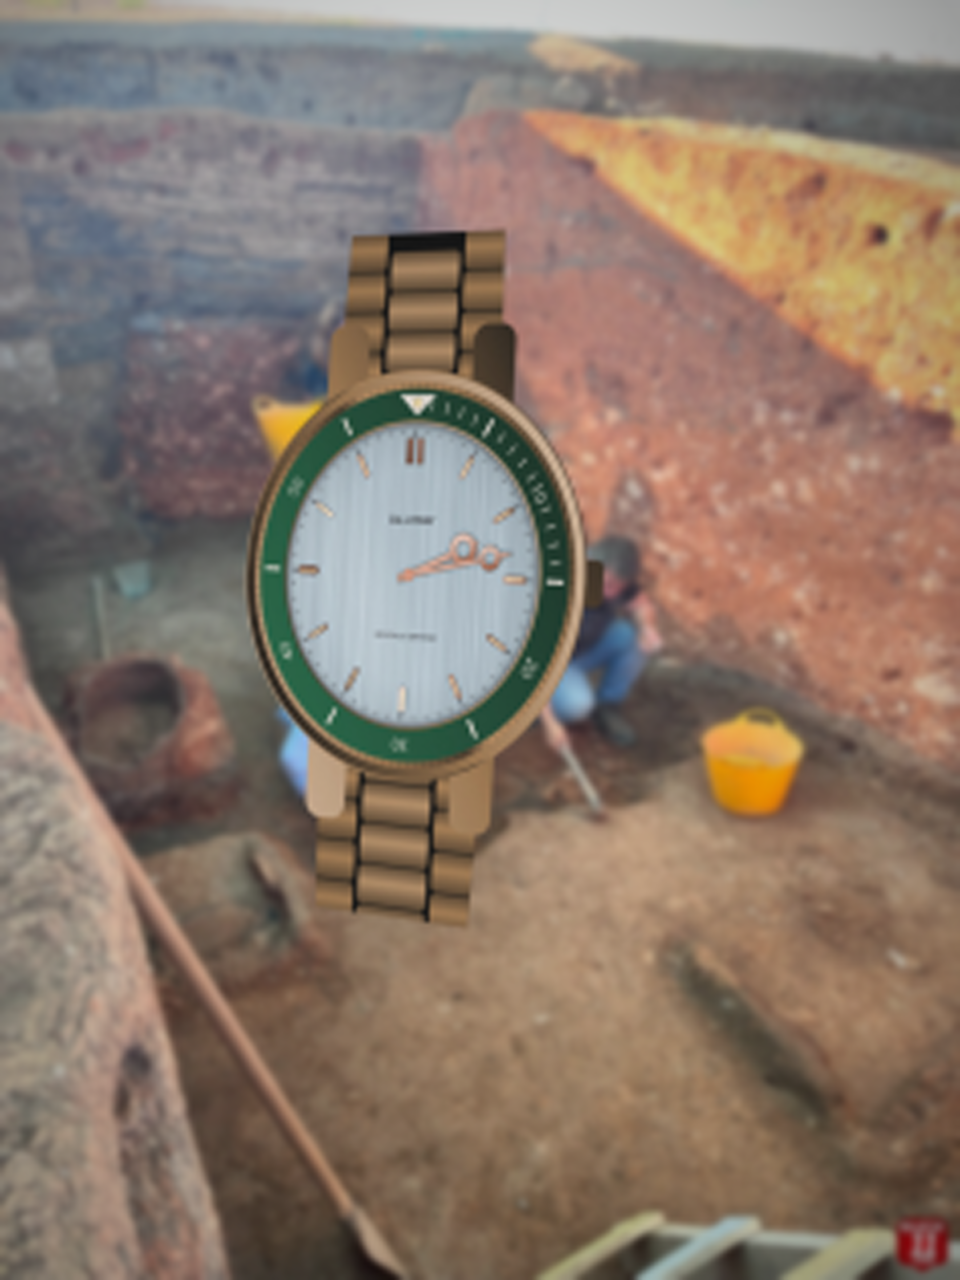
h=2 m=13
